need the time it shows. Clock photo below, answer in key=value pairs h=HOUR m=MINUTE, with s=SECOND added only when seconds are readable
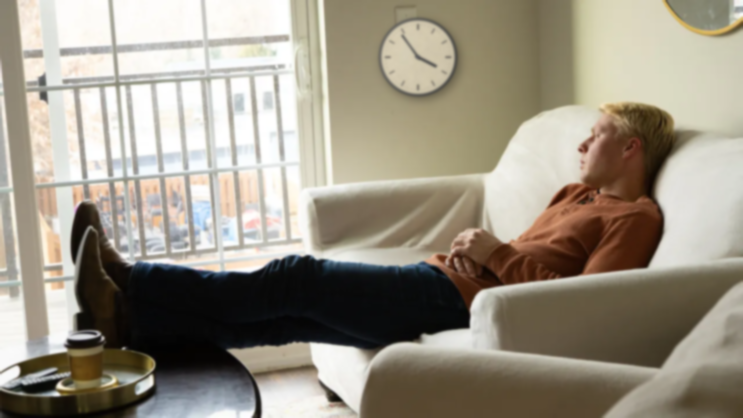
h=3 m=54
